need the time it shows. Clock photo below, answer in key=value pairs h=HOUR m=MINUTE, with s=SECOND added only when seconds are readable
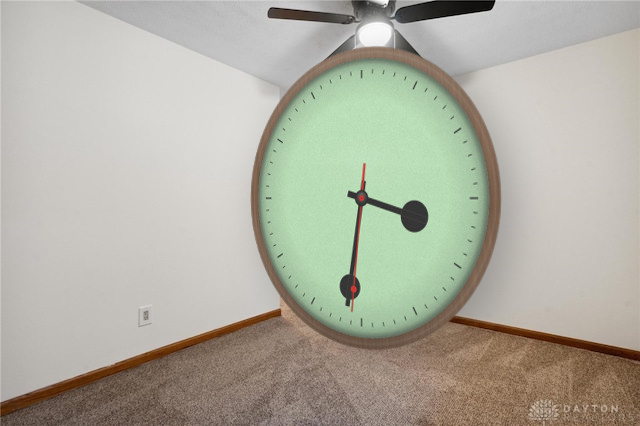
h=3 m=31 s=31
